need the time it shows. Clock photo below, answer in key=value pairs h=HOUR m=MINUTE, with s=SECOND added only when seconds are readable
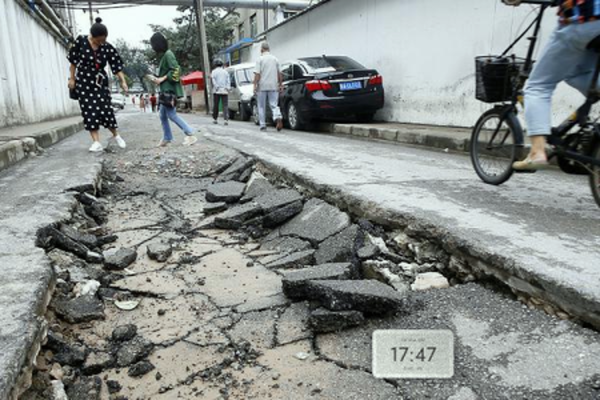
h=17 m=47
